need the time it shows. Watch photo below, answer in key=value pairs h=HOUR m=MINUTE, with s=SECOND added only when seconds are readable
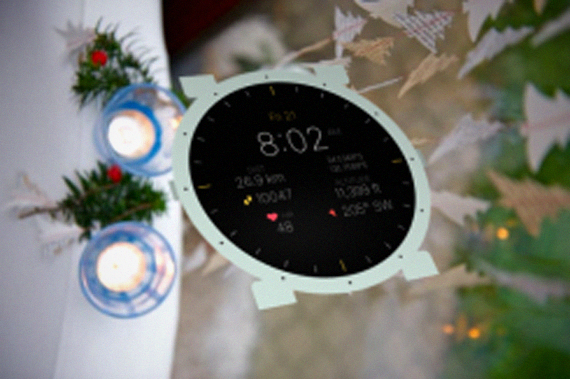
h=8 m=2
